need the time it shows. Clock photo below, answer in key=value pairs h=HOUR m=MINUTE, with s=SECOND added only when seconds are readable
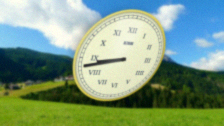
h=8 m=43
